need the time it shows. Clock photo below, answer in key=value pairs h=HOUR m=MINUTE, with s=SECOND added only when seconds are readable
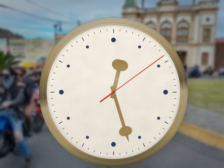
h=12 m=27 s=9
